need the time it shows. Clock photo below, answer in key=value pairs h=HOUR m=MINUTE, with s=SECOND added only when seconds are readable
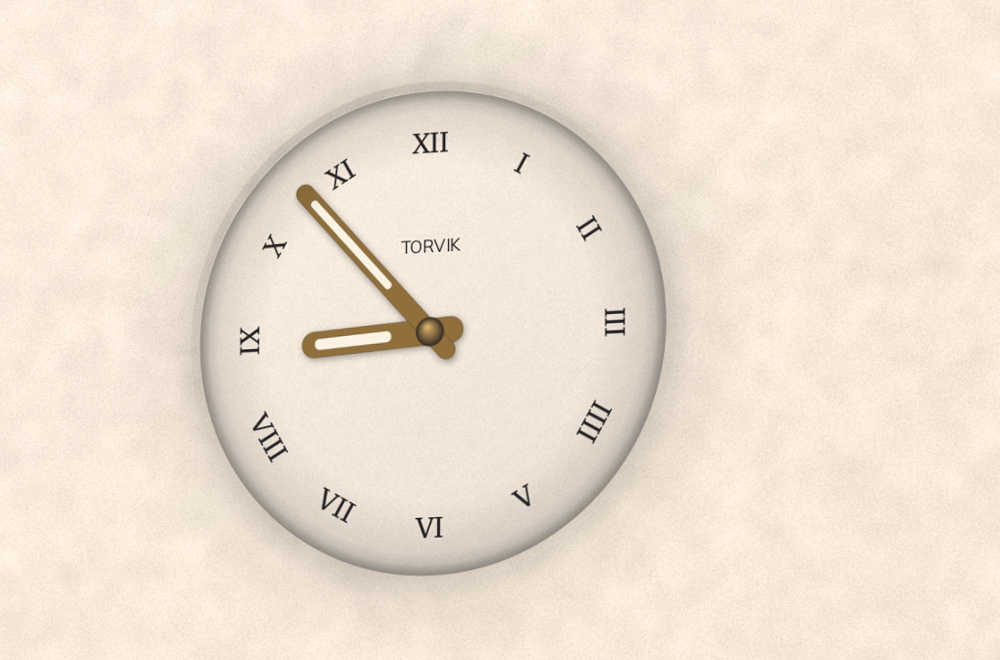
h=8 m=53
